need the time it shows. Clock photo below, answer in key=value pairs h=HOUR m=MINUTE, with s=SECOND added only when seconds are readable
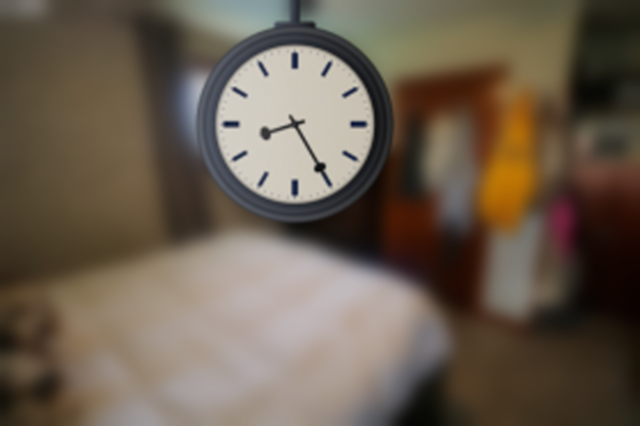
h=8 m=25
